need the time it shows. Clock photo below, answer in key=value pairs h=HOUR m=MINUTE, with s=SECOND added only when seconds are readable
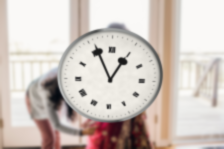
h=12 m=56
